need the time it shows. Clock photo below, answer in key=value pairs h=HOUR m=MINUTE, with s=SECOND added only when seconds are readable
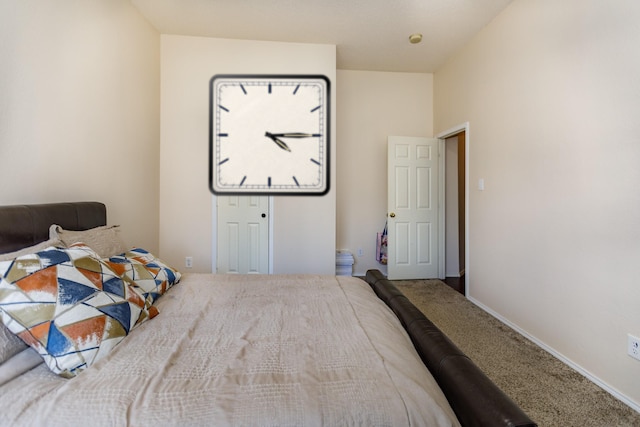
h=4 m=15
